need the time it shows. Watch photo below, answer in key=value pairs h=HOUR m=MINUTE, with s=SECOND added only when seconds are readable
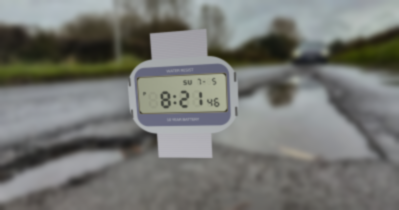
h=8 m=21
